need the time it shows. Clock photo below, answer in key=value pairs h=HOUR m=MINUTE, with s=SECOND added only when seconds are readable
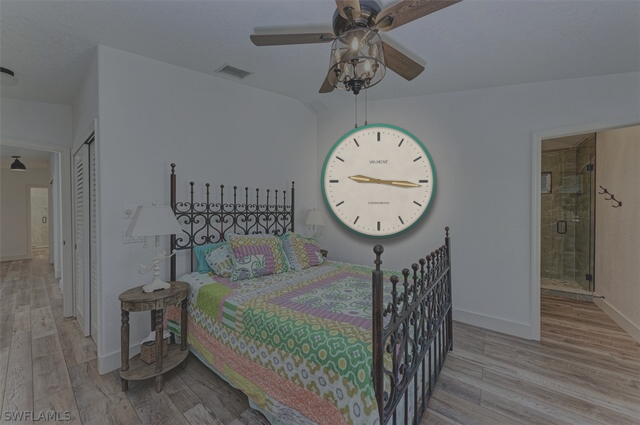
h=9 m=16
